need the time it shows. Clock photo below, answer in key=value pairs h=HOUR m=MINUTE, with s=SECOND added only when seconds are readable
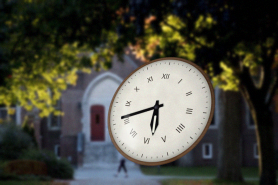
h=5 m=41
